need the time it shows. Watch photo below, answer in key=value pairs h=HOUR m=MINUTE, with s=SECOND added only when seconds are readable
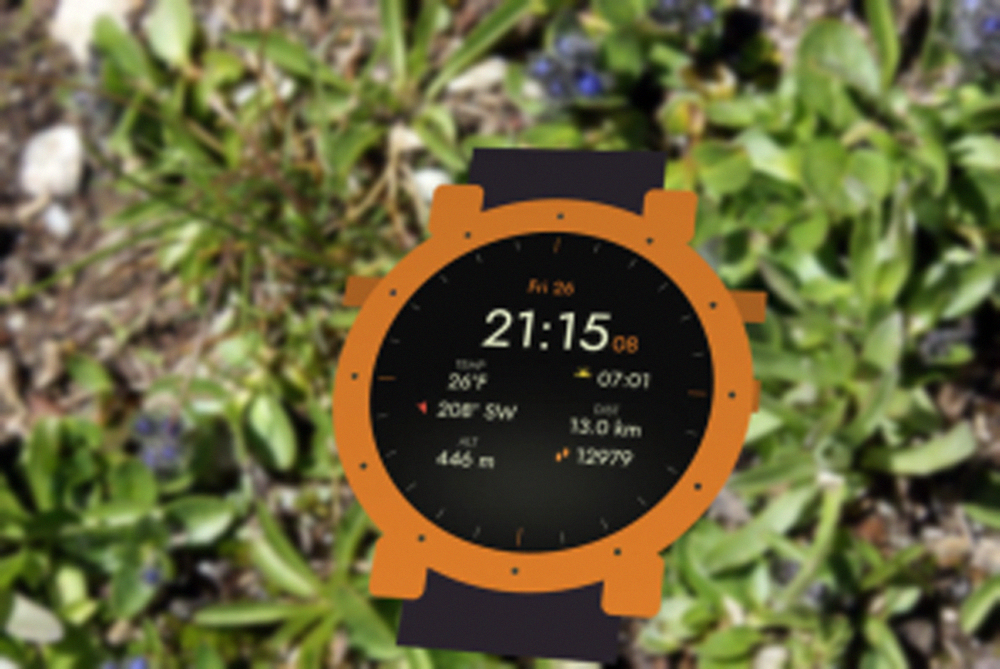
h=21 m=15
